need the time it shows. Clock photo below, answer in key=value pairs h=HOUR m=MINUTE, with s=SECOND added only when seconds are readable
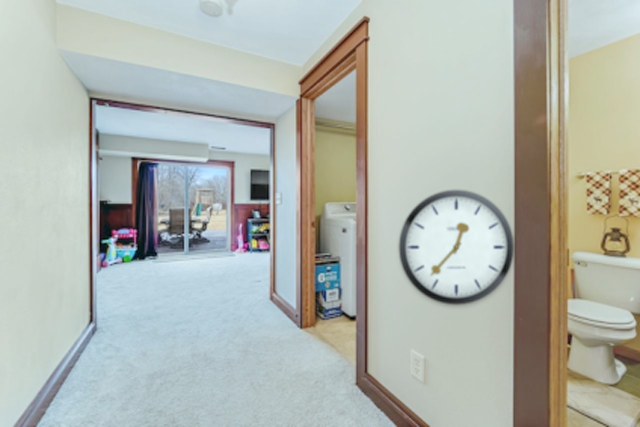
h=12 m=37
